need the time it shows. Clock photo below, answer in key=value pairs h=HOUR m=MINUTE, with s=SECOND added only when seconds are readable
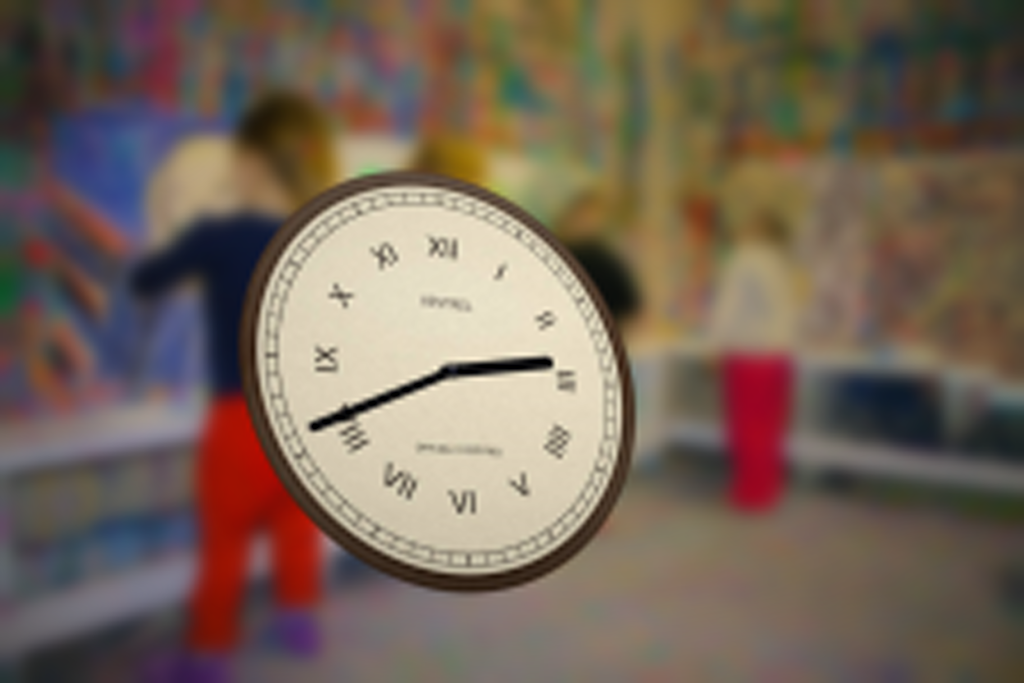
h=2 m=41
